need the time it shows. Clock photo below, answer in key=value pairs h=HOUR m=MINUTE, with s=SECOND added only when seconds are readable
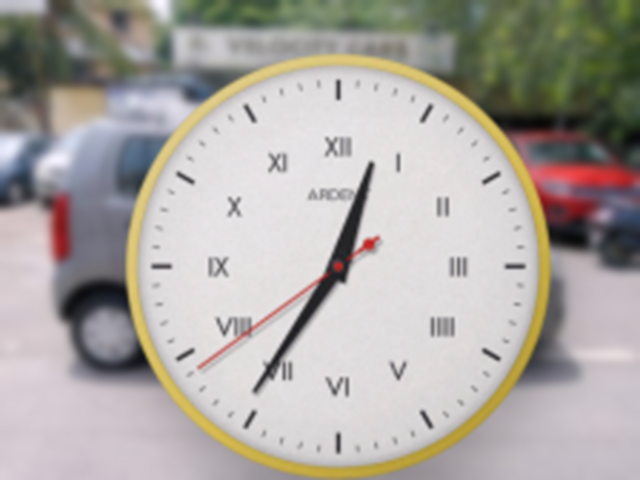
h=12 m=35 s=39
